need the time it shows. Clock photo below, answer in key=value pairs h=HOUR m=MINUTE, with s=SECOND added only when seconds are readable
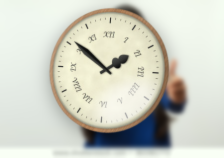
h=1 m=51
